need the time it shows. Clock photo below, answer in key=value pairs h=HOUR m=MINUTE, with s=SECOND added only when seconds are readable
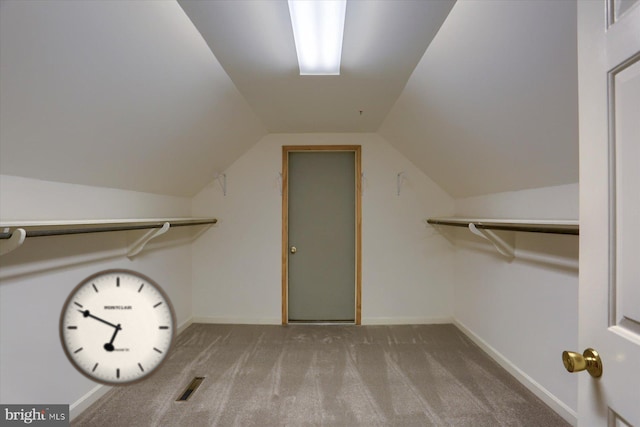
h=6 m=49
